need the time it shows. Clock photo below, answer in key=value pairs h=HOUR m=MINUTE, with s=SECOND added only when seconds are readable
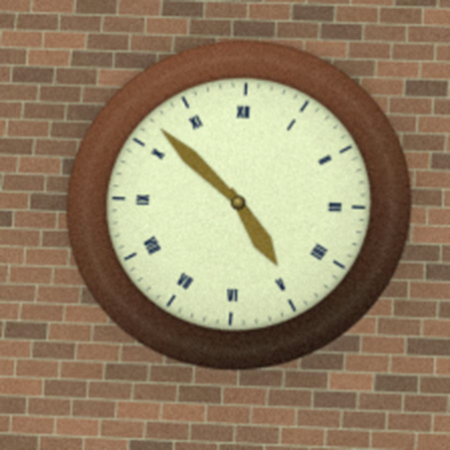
h=4 m=52
